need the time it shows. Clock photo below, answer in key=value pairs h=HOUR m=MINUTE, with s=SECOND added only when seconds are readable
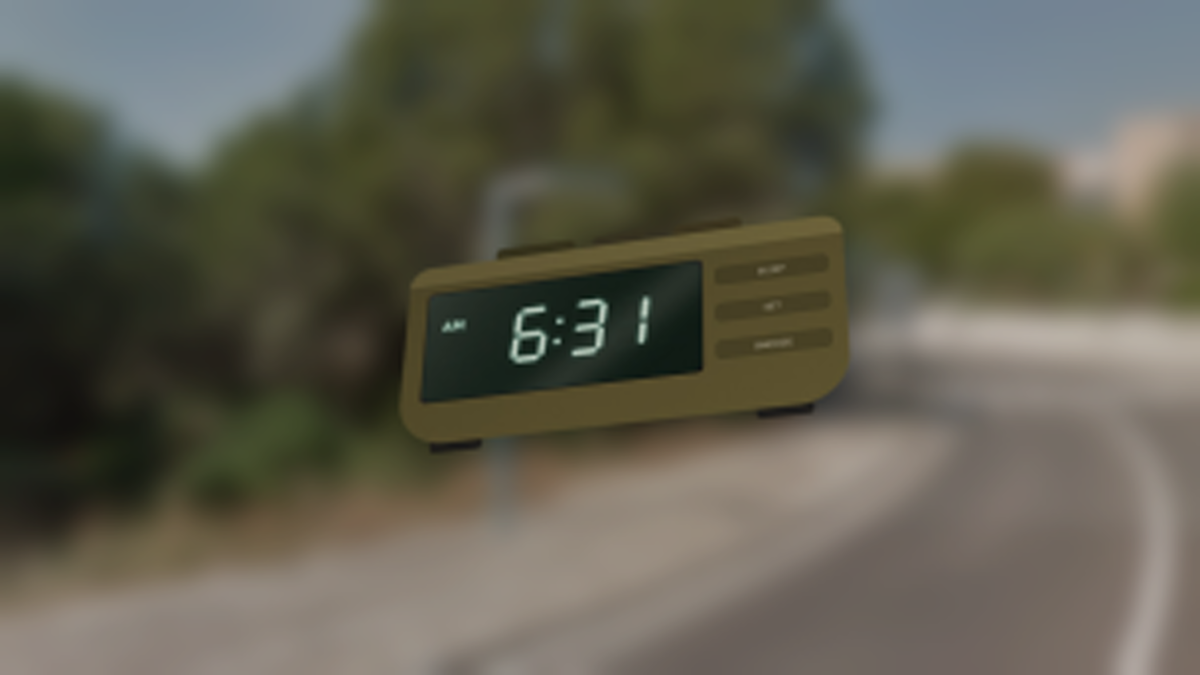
h=6 m=31
